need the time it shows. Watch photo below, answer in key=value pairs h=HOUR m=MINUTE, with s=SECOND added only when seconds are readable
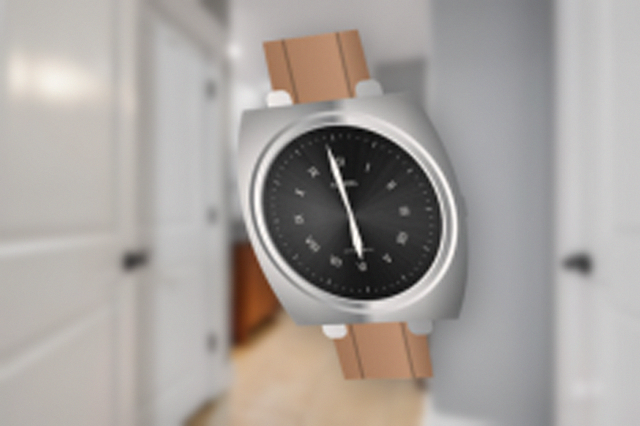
h=5 m=59
